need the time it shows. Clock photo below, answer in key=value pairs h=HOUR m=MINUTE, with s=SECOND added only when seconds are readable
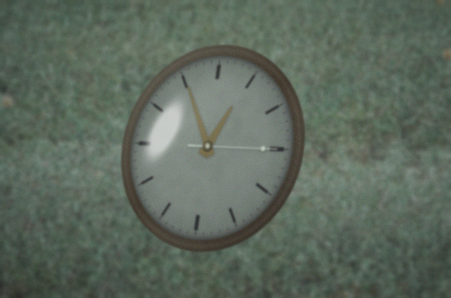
h=12 m=55 s=15
